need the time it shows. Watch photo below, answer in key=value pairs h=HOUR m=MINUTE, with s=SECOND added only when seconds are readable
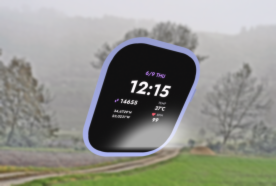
h=12 m=15
